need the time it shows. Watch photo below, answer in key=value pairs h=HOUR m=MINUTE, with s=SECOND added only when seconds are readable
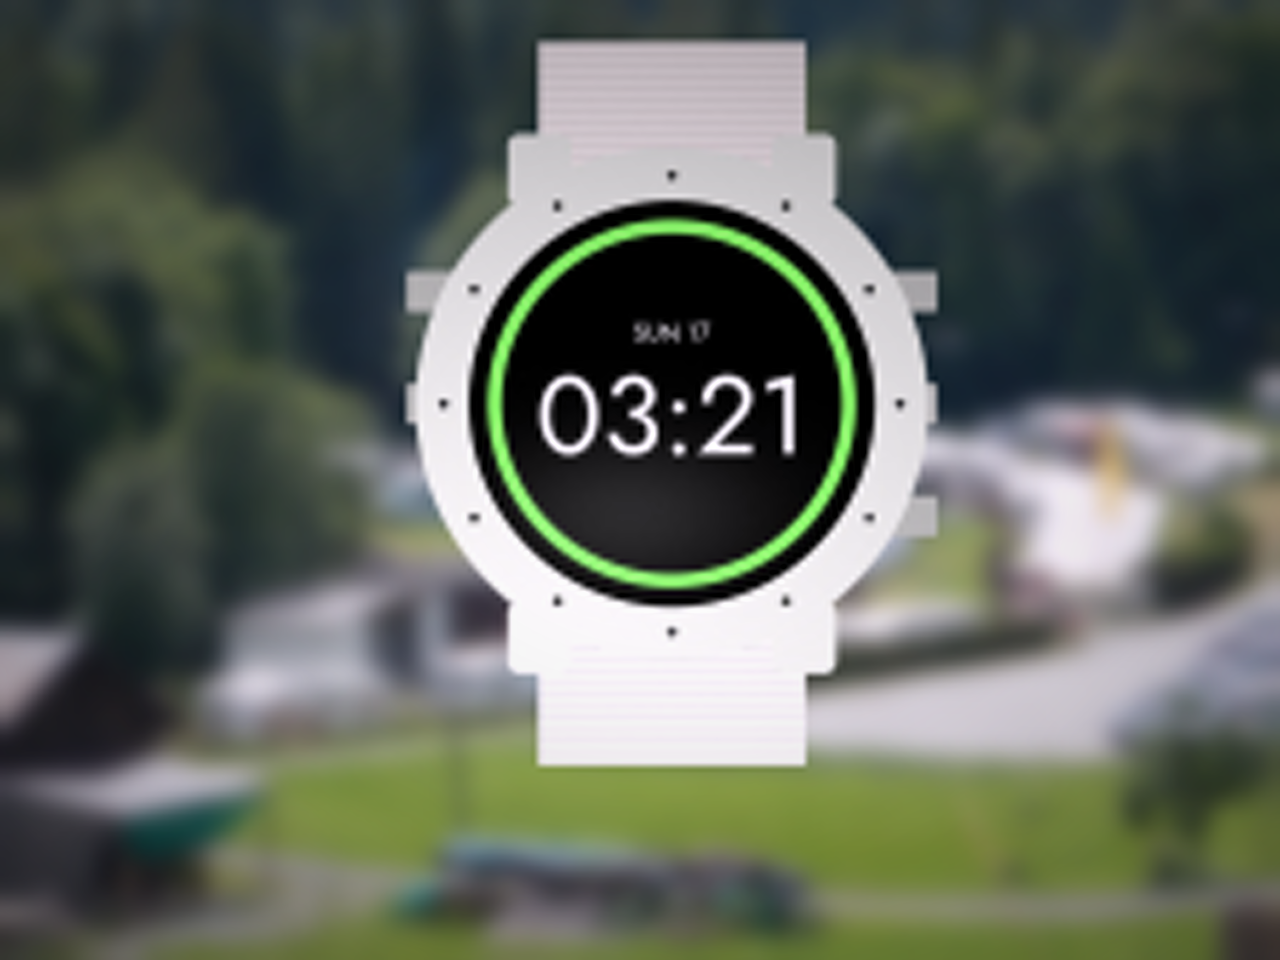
h=3 m=21
